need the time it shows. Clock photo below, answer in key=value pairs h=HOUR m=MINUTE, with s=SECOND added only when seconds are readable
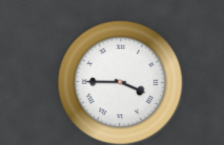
h=3 m=45
